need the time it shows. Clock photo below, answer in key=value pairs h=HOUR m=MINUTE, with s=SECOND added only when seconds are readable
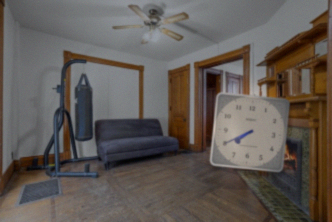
h=7 m=40
